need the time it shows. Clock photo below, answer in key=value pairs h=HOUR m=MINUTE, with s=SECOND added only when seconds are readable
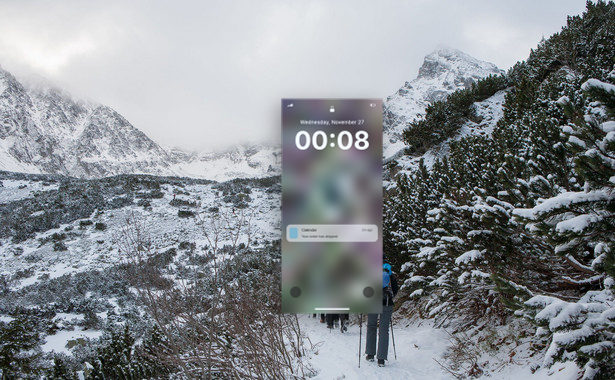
h=0 m=8
